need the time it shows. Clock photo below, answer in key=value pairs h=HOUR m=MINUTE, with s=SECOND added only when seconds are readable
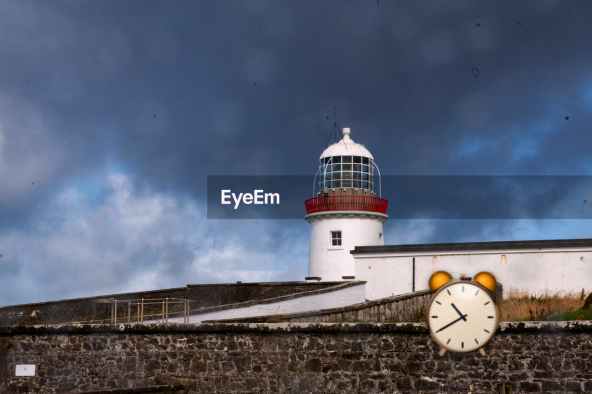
h=10 m=40
